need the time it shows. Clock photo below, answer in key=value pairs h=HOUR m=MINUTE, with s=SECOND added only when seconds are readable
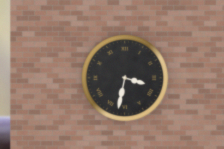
h=3 m=32
